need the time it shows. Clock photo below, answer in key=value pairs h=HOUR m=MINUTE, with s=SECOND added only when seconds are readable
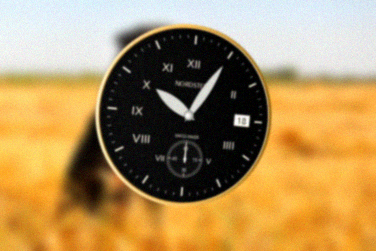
h=10 m=5
